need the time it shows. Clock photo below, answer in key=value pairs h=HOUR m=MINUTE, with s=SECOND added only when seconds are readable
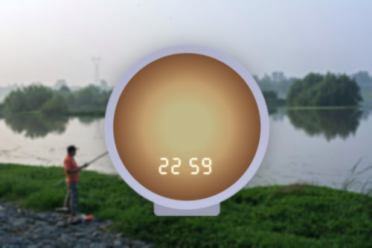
h=22 m=59
